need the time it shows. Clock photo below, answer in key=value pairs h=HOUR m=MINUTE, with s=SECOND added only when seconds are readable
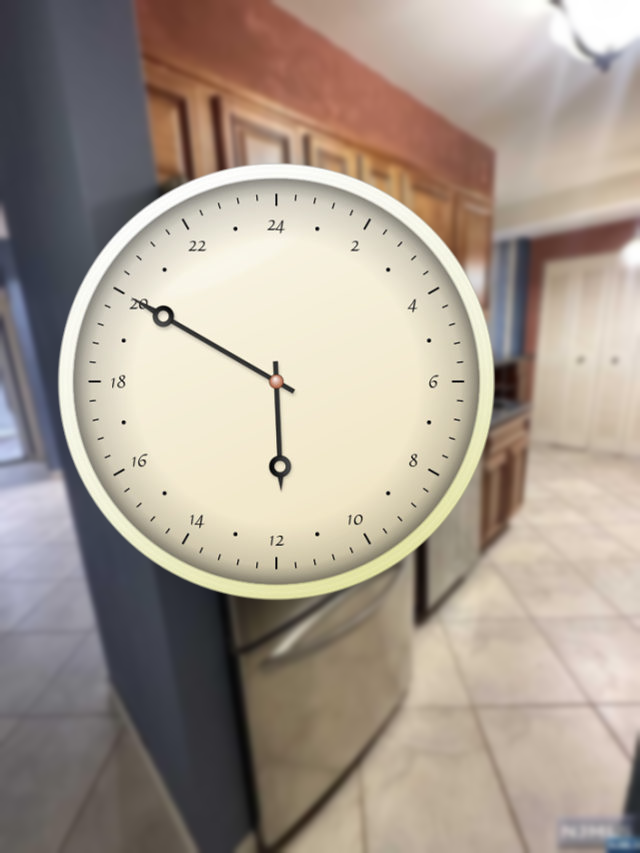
h=11 m=50
